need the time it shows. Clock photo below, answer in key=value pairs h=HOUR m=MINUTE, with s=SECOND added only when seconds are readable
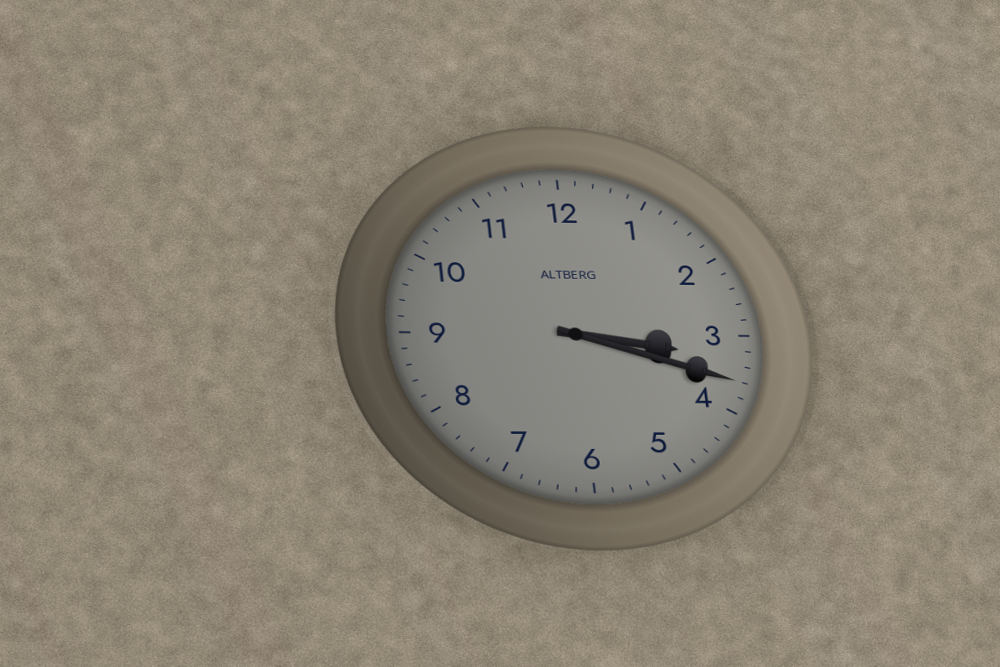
h=3 m=18
